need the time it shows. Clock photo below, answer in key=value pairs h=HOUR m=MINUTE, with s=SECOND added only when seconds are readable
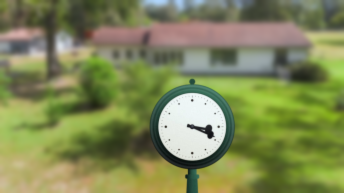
h=3 m=19
